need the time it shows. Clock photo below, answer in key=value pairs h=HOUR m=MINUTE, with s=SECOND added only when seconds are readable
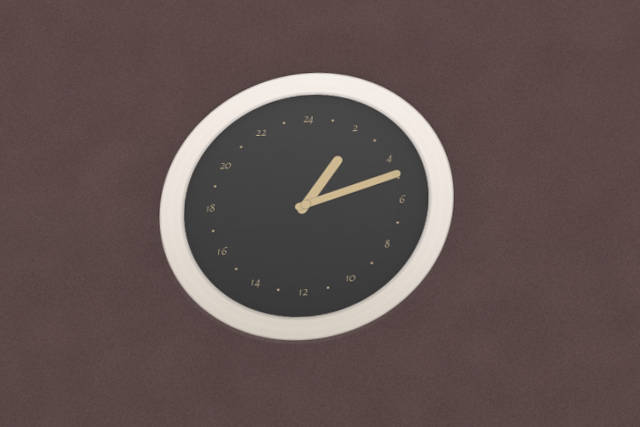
h=2 m=12
